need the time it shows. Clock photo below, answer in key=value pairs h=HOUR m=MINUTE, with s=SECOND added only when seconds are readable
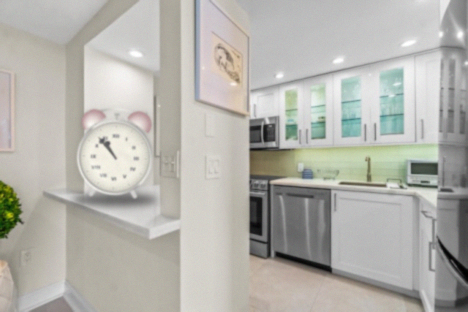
h=10 m=53
